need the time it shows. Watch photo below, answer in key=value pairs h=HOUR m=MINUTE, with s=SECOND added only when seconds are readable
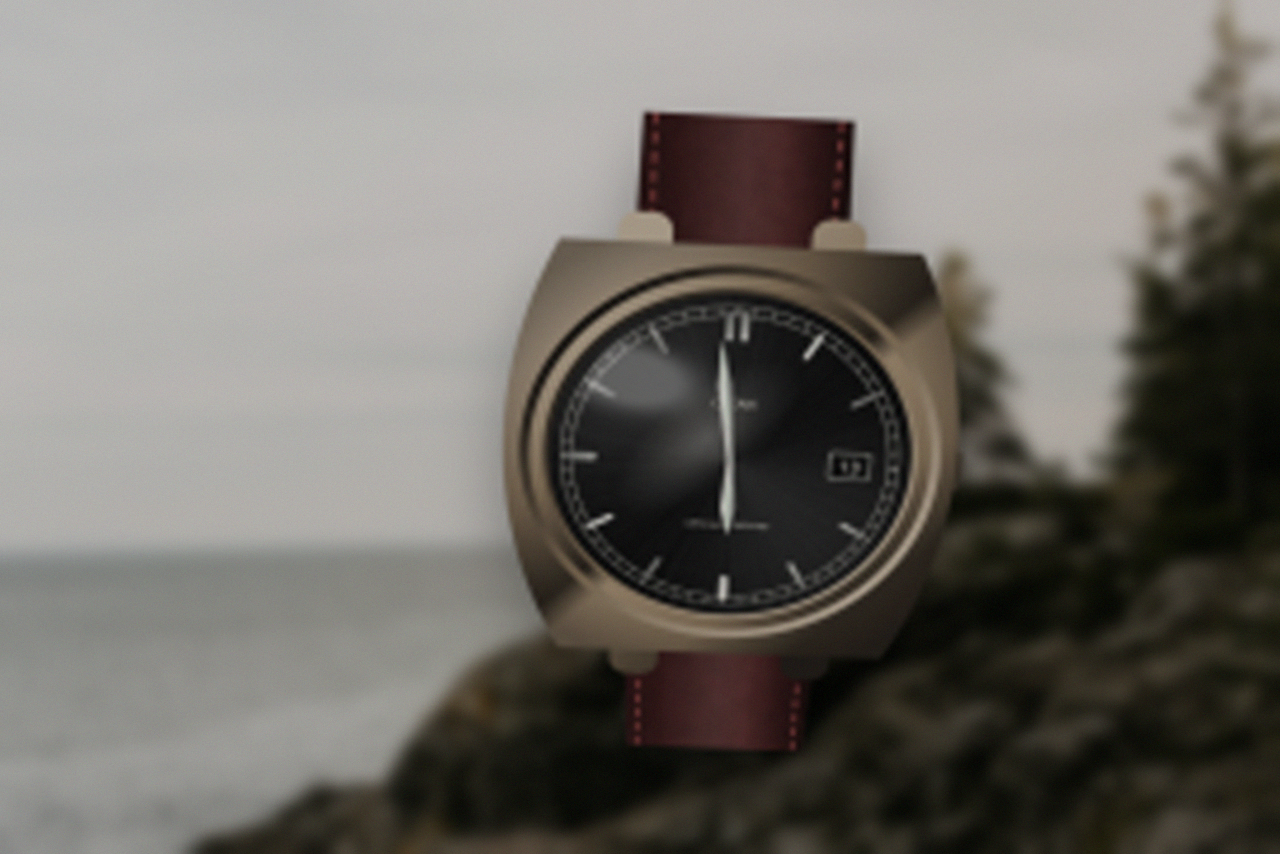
h=5 m=59
